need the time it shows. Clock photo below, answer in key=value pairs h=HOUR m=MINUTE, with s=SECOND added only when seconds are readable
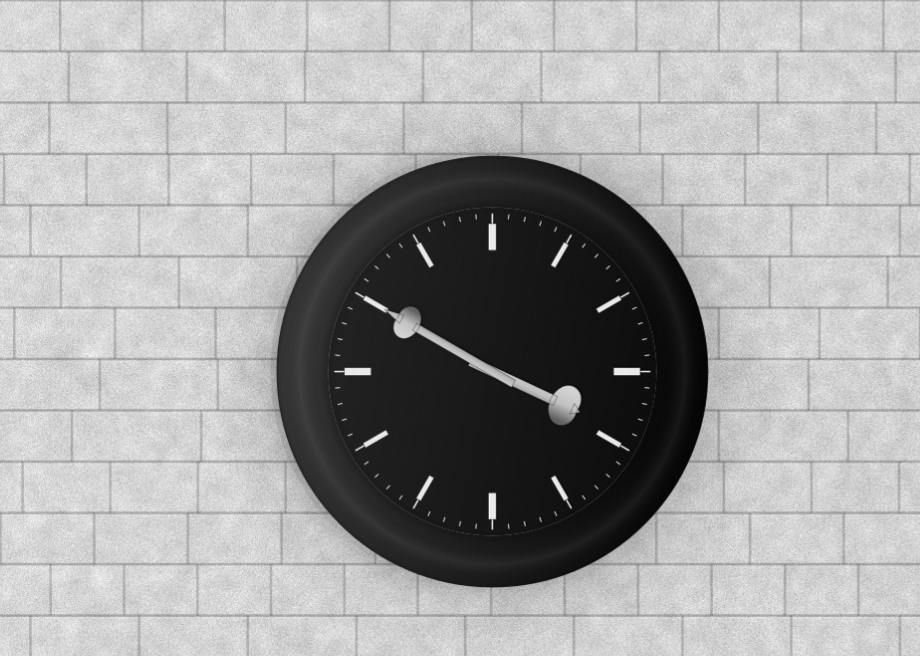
h=3 m=50
